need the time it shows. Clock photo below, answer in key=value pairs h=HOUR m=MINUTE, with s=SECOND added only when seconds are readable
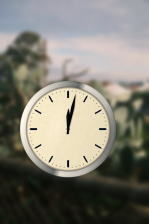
h=12 m=2
